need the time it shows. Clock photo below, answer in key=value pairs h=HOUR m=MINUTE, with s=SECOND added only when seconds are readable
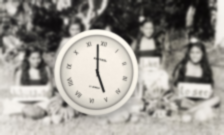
h=4 m=58
